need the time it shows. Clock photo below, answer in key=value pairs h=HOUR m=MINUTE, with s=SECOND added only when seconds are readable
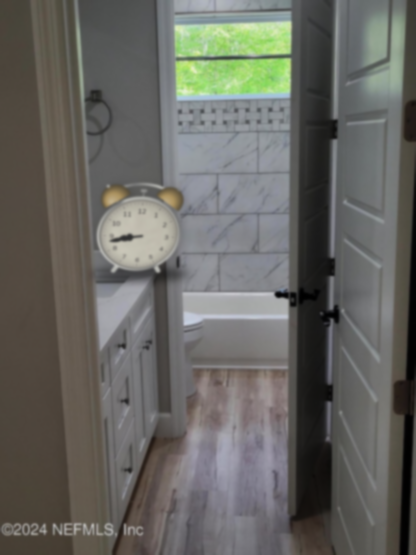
h=8 m=43
